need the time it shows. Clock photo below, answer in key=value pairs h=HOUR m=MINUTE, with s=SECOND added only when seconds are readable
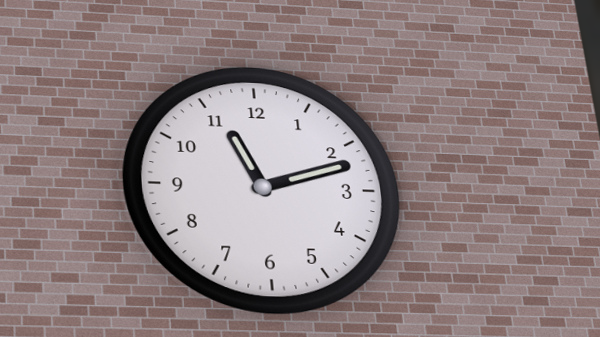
h=11 m=12
